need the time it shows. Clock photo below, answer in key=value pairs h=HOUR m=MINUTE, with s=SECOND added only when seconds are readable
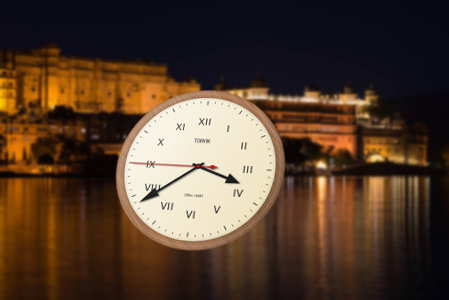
h=3 m=38 s=45
